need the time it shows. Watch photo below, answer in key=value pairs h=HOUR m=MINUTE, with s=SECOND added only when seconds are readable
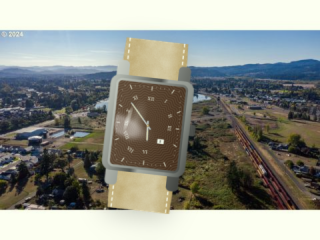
h=5 m=53
